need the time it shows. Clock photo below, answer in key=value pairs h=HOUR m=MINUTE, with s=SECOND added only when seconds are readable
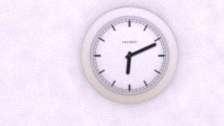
h=6 m=11
